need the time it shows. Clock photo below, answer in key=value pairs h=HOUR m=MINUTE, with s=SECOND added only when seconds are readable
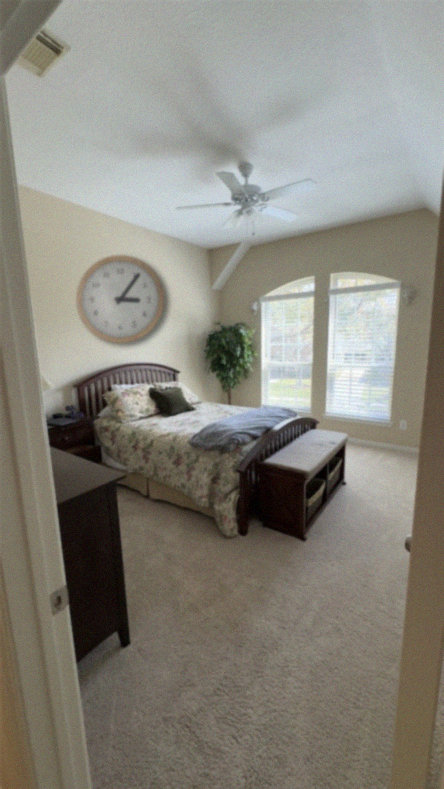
h=3 m=6
